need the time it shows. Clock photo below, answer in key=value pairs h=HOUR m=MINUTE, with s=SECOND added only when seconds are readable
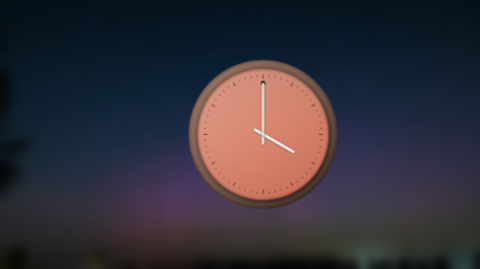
h=4 m=0
